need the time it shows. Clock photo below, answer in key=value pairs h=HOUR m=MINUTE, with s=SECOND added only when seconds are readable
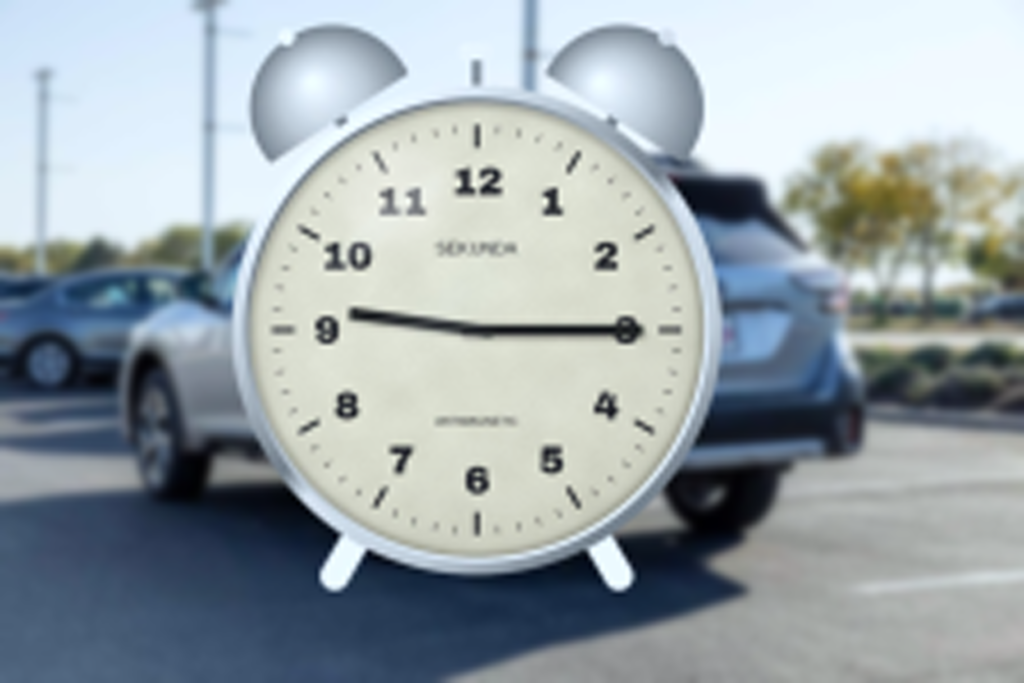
h=9 m=15
